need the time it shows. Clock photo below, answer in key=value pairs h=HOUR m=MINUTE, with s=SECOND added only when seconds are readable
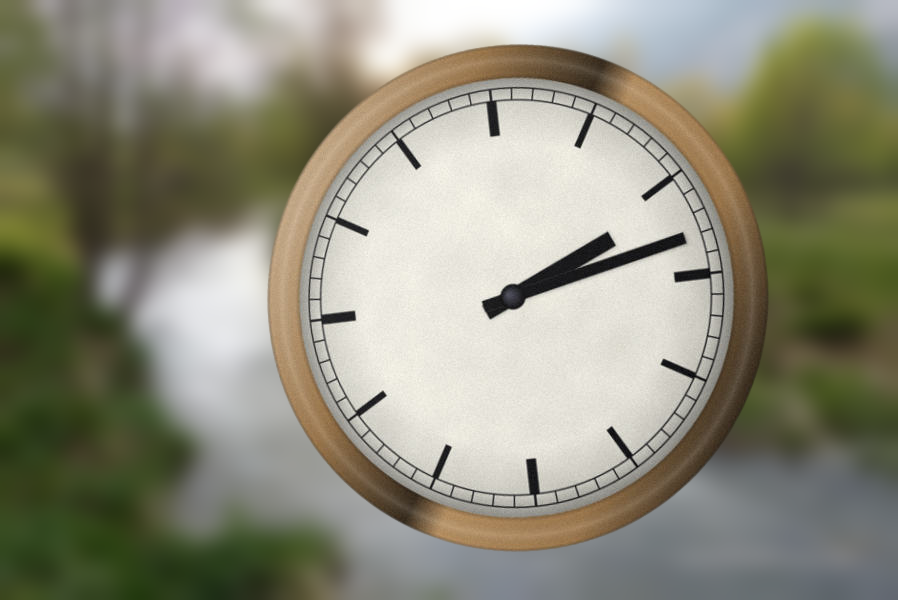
h=2 m=13
